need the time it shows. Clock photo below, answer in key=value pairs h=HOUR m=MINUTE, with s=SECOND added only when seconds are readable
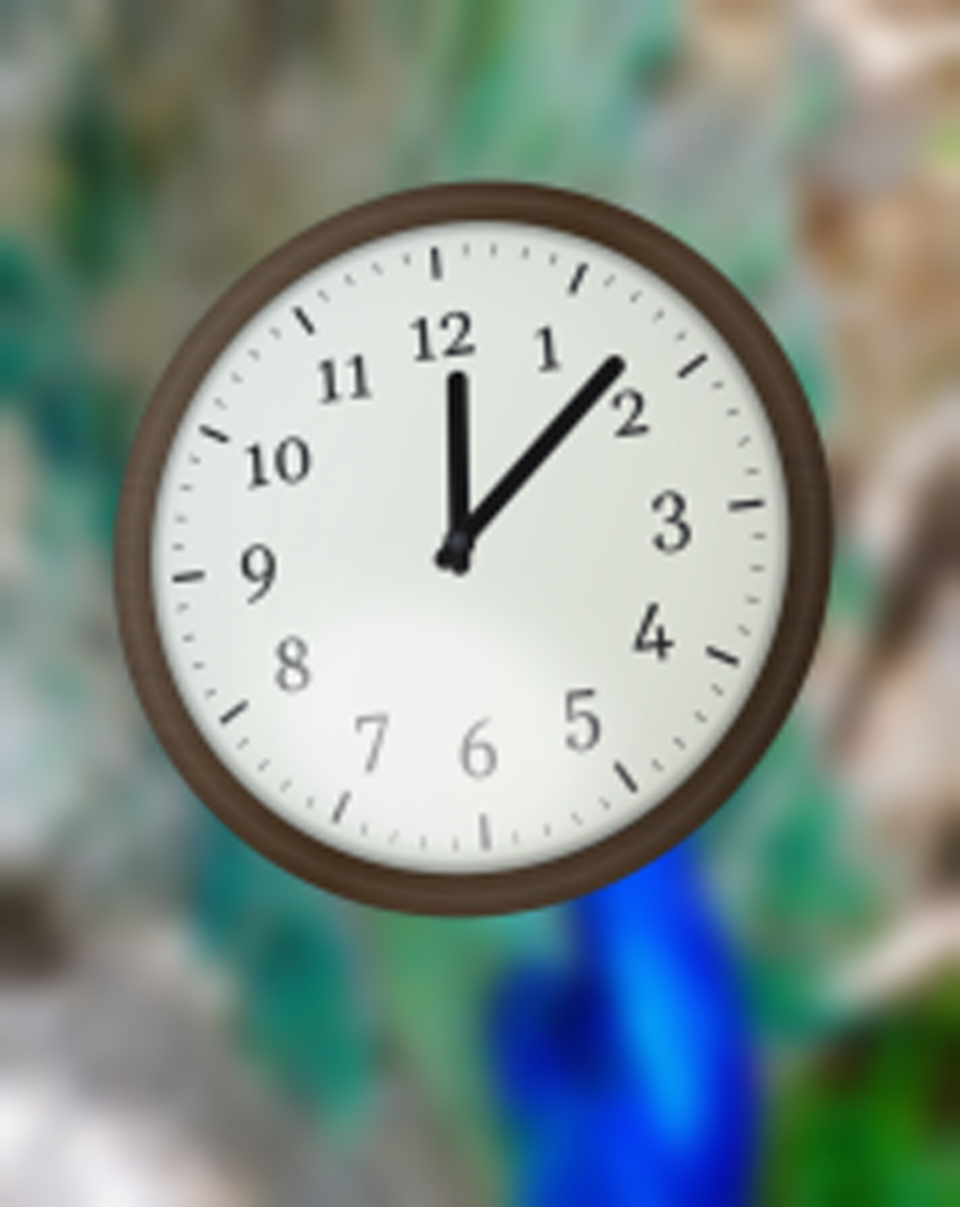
h=12 m=8
